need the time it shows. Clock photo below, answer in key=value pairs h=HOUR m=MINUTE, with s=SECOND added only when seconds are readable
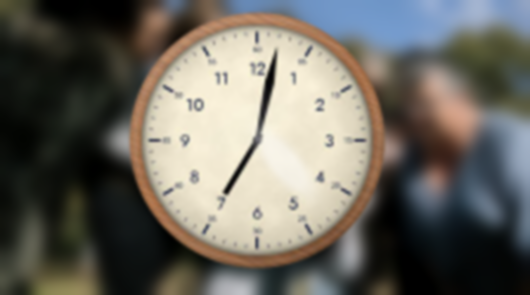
h=7 m=2
